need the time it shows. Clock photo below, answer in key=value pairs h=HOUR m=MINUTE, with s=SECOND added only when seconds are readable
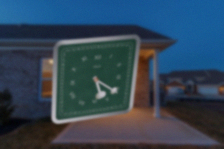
h=5 m=21
